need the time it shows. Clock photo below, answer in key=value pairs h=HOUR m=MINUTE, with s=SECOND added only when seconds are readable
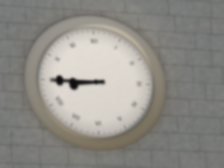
h=8 m=45
